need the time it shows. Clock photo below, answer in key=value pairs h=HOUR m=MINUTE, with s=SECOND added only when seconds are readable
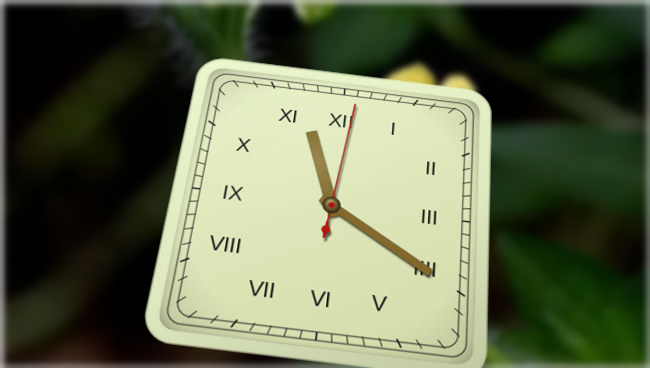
h=11 m=20 s=1
